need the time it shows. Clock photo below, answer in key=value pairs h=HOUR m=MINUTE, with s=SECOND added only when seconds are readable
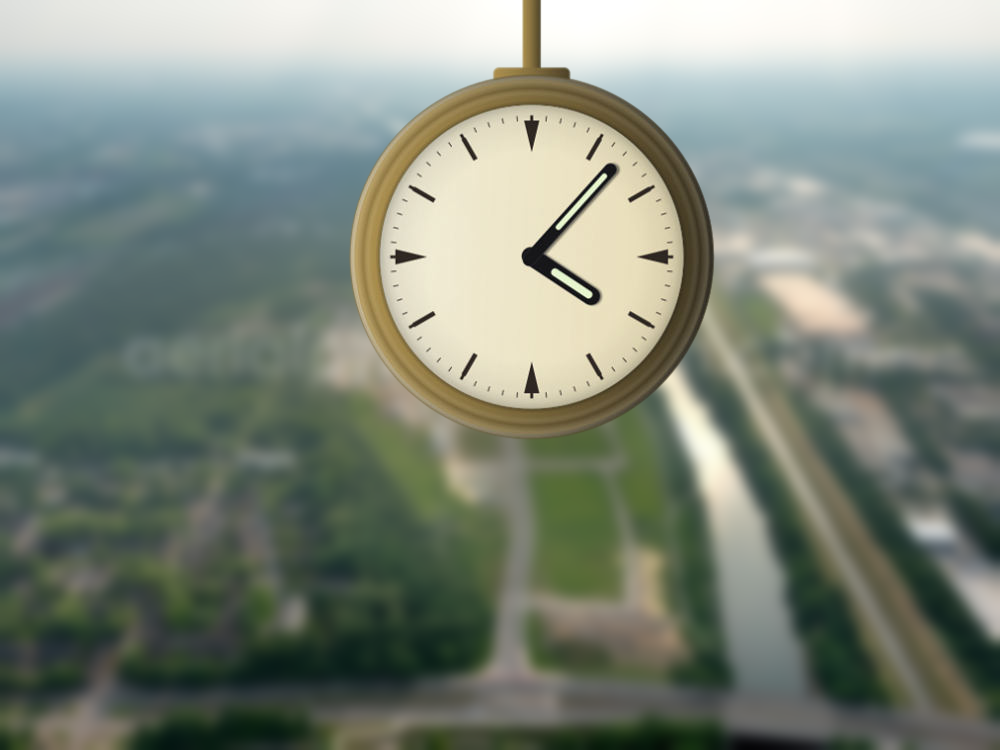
h=4 m=7
